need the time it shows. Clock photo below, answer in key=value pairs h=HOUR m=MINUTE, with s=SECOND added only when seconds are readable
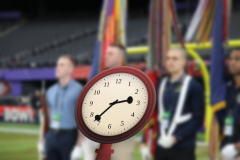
h=2 m=37
